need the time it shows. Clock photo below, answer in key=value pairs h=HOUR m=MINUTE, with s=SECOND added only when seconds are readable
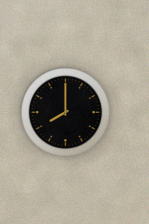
h=8 m=0
